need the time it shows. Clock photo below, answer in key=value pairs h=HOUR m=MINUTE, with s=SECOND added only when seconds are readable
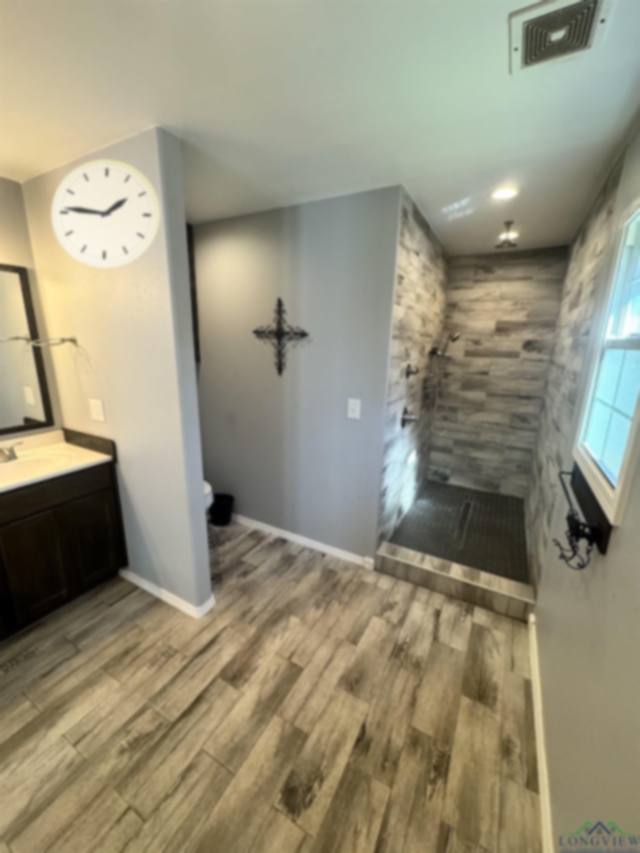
h=1 m=46
